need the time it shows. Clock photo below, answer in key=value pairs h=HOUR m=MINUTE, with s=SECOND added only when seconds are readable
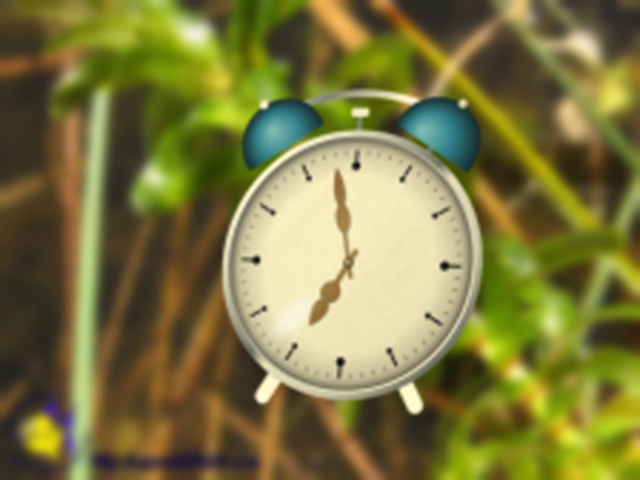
h=6 m=58
